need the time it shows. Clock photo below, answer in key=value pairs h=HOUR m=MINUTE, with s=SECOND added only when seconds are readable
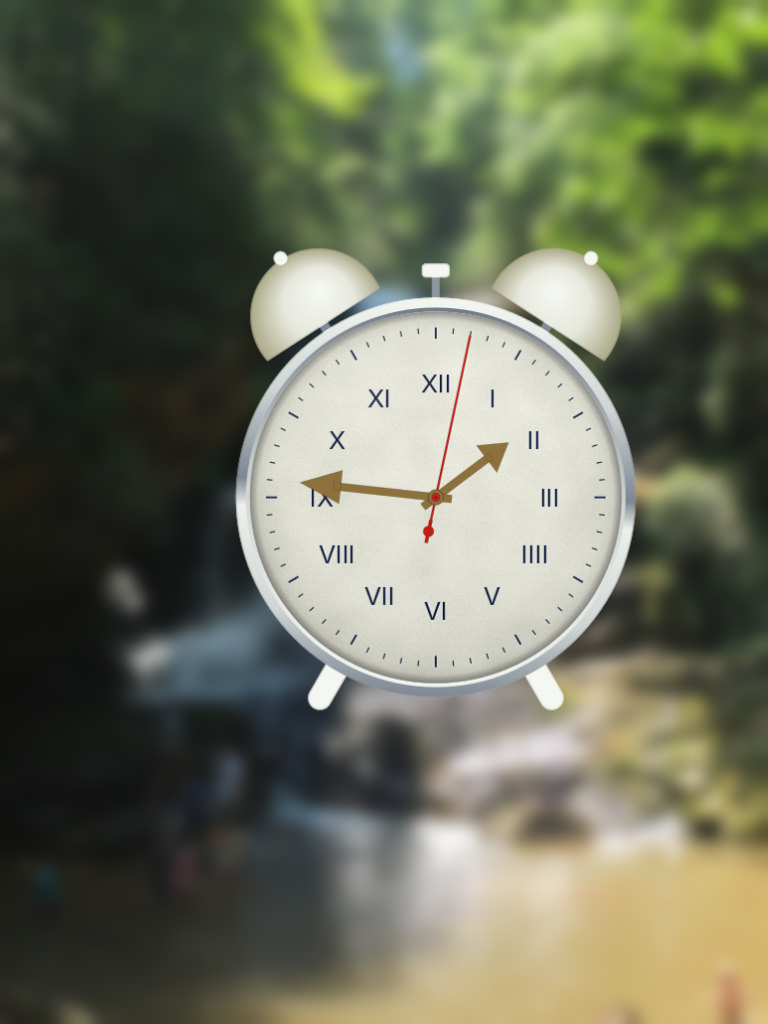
h=1 m=46 s=2
